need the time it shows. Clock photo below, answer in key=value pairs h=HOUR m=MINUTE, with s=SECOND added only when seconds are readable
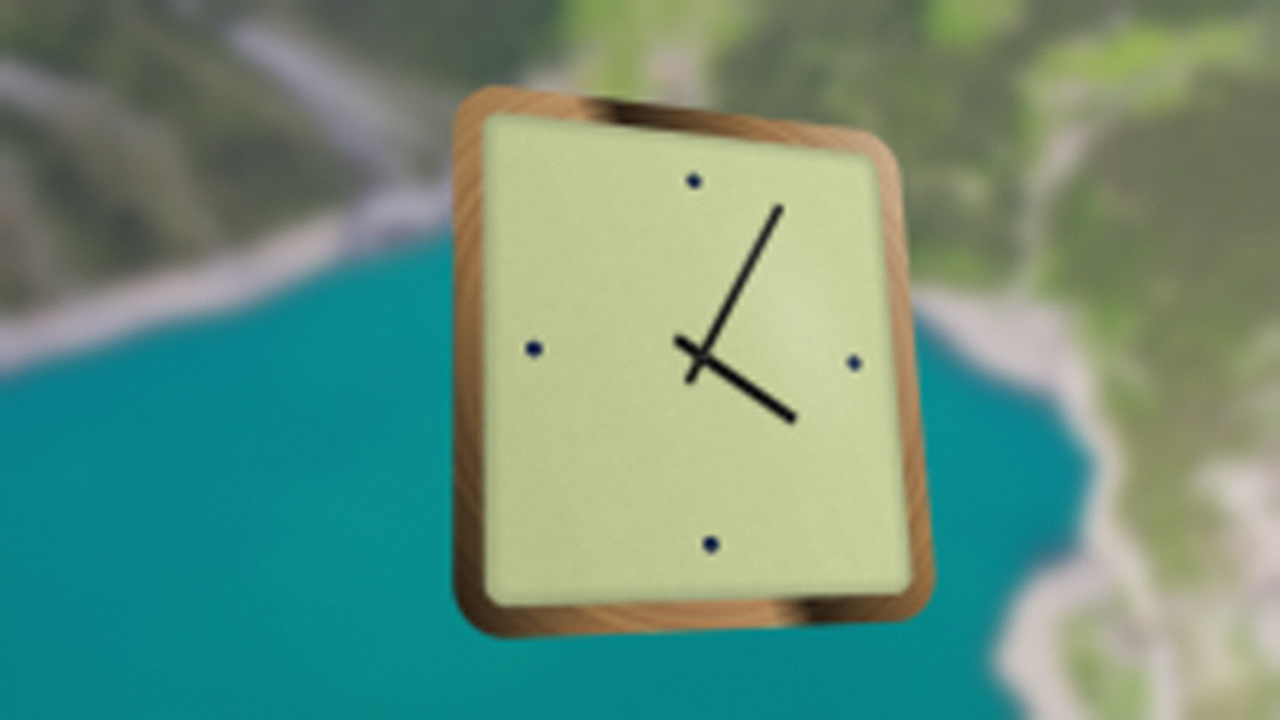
h=4 m=5
